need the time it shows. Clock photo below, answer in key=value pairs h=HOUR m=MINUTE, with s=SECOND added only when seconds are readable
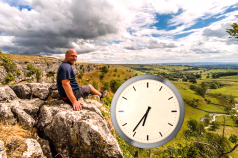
h=6 m=36
